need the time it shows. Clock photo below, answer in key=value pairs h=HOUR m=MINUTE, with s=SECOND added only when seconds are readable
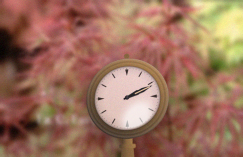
h=2 m=11
